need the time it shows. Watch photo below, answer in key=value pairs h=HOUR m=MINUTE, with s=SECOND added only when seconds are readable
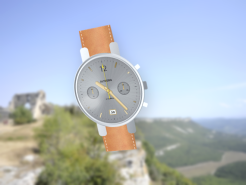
h=10 m=24
